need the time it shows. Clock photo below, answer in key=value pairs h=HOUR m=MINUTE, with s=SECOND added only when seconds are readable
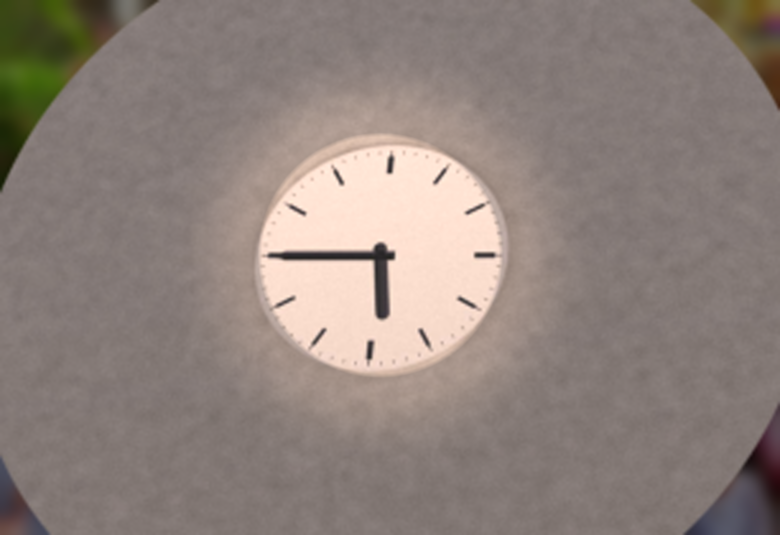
h=5 m=45
